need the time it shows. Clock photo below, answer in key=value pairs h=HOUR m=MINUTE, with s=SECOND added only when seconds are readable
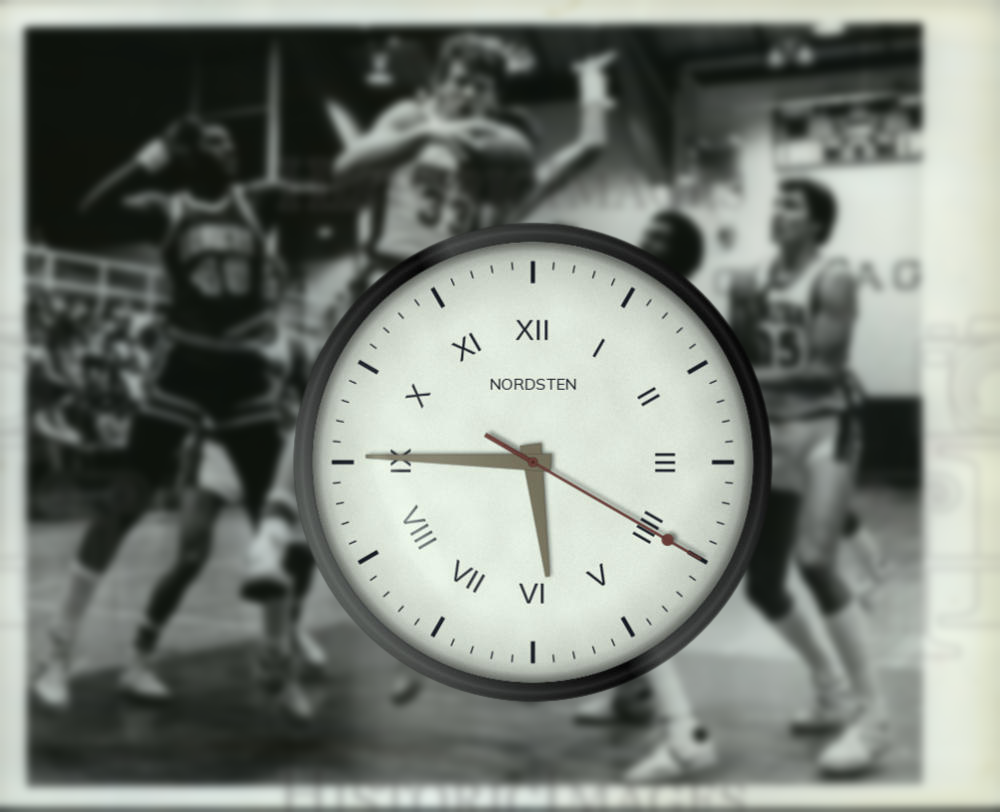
h=5 m=45 s=20
